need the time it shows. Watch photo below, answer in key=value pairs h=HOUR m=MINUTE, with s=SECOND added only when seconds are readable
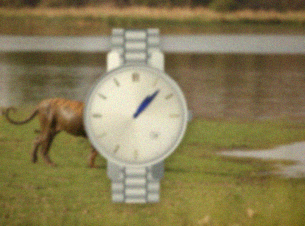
h=1 m=7
